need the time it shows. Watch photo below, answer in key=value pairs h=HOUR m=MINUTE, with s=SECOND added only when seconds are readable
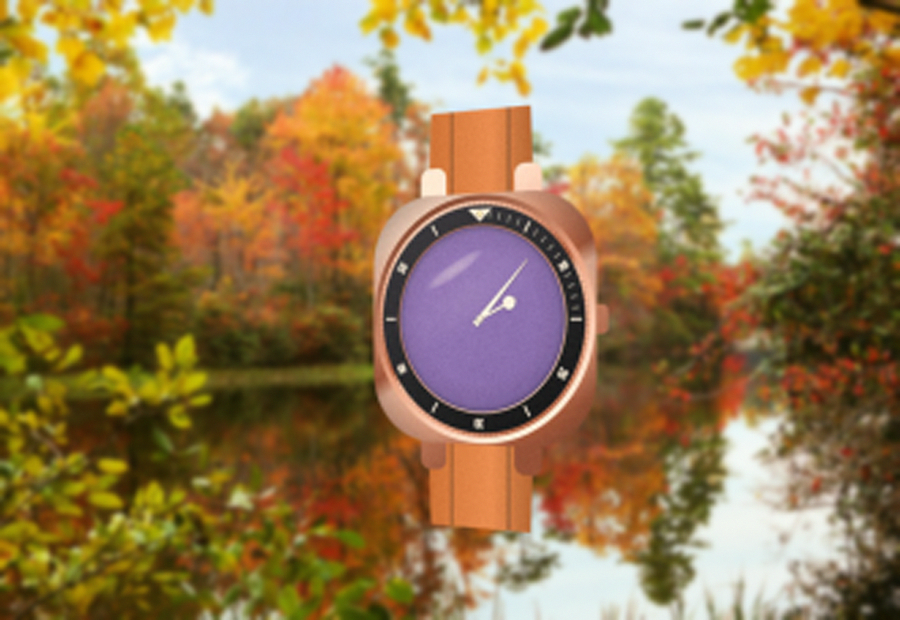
h=2 m=7
